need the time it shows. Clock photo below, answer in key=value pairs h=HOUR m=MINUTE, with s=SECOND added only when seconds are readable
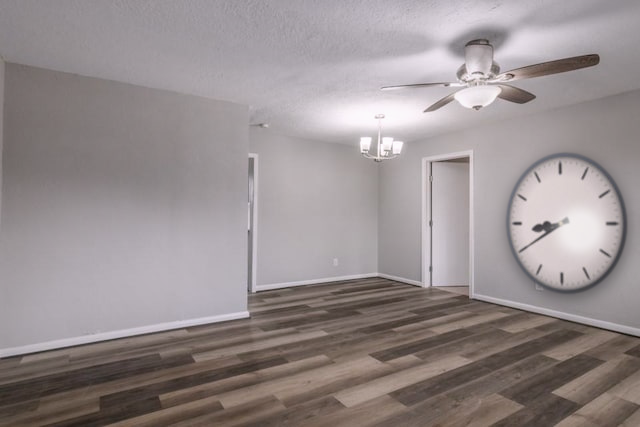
h=8 m=40
